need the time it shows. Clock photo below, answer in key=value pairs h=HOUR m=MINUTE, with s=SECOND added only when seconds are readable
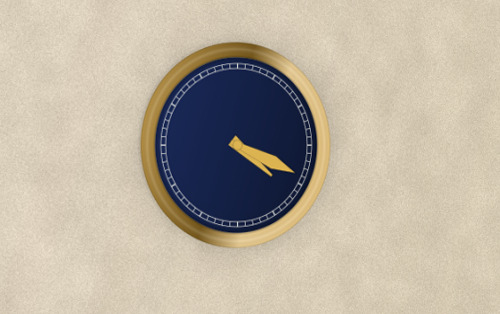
h=4 m=19
